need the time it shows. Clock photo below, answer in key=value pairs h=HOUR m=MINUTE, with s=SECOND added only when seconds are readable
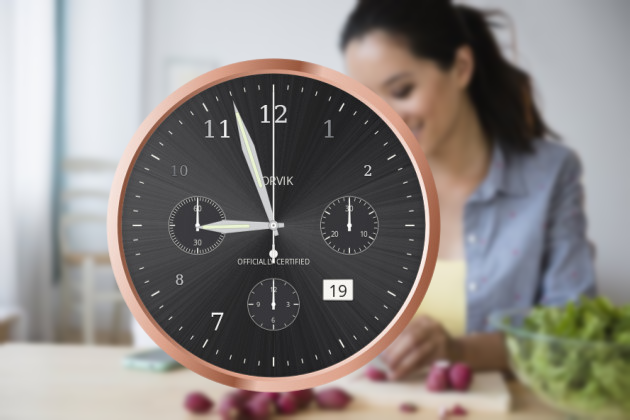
h=8 m=57
